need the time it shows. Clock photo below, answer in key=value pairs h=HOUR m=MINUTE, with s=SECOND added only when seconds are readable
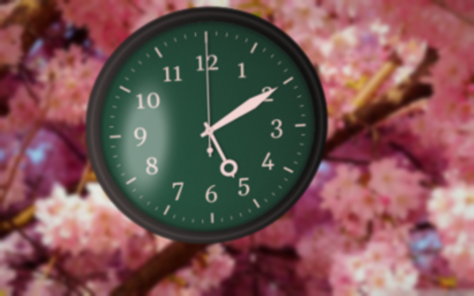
h=5 m=10 s=0
